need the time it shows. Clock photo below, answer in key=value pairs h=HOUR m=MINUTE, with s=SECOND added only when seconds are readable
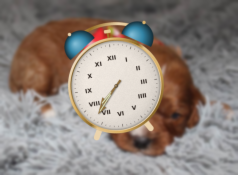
h=7 m=37
